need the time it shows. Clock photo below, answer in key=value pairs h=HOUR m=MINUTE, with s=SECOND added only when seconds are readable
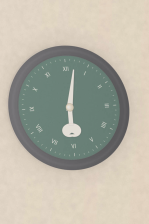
h=6 m=2
